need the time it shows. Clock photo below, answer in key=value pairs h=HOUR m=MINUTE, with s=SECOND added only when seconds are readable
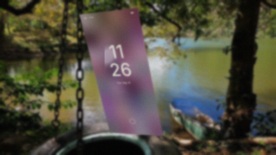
h=11 m=26
